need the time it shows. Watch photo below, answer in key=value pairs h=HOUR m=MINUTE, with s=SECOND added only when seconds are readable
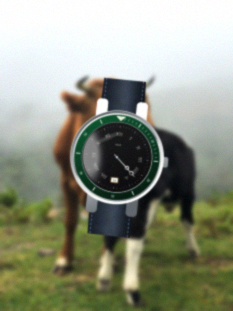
h=4 m=22
